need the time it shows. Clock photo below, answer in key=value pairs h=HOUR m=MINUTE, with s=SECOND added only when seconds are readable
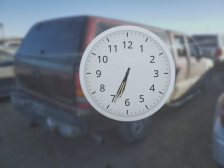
h=6 m=34
